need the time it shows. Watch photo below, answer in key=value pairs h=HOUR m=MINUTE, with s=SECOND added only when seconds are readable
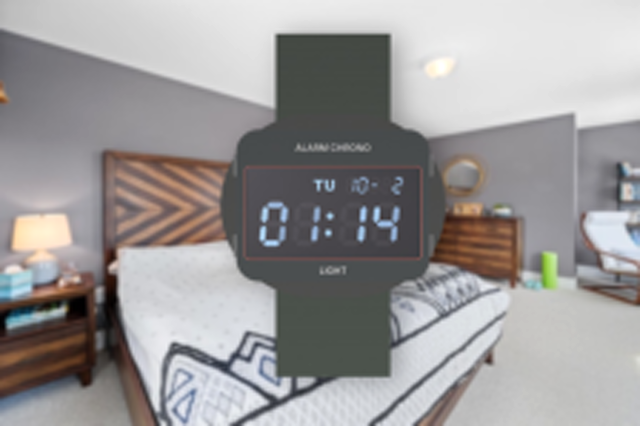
h=1 m=14
